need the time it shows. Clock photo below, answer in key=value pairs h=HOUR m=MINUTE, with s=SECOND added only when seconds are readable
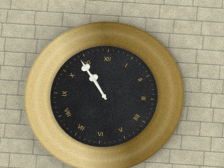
h=10 m=54
